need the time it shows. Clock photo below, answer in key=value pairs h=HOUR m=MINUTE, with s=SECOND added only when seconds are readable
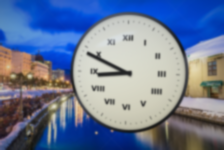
h=8 m=49
